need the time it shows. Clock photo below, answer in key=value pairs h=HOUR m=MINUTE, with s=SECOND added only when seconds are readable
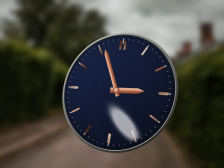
h=2 m=56
